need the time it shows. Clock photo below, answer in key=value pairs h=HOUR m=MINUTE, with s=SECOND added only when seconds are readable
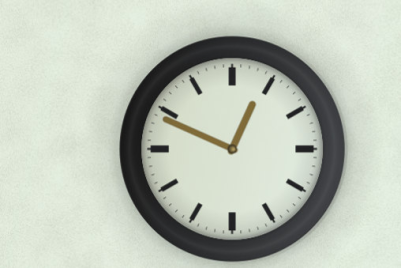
h=12 m=49
